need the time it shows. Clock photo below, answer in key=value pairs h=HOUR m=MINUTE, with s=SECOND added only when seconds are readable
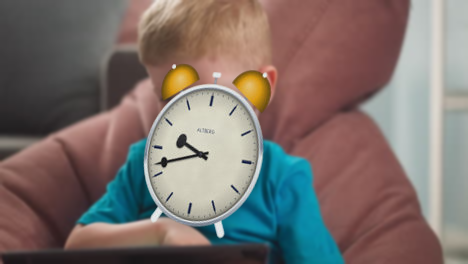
h=9 m=42
